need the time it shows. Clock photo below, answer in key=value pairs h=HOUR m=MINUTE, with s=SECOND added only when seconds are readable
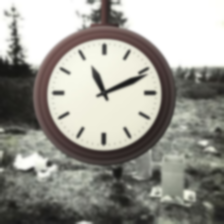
h=11 m=11
